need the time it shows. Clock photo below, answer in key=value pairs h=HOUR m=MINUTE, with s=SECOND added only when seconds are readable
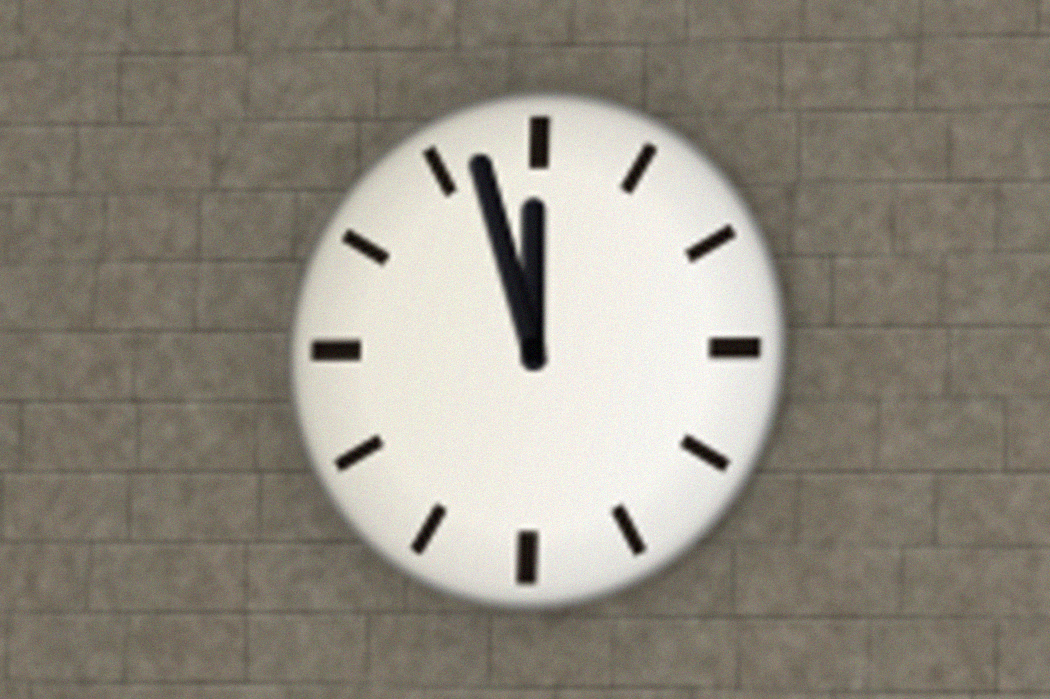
h=11 m=57
